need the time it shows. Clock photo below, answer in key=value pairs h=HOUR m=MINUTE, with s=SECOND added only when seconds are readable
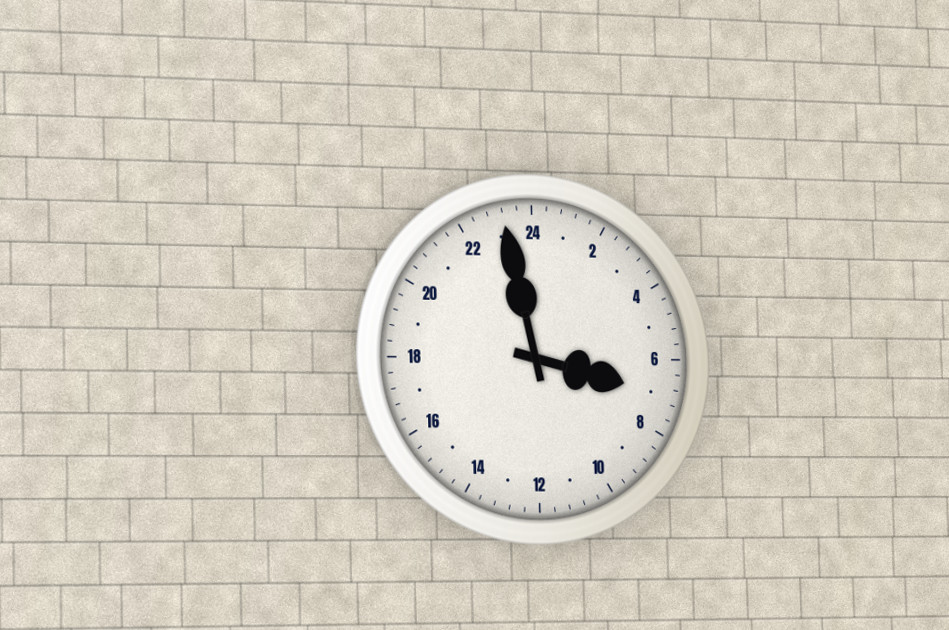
h=6 m=58
